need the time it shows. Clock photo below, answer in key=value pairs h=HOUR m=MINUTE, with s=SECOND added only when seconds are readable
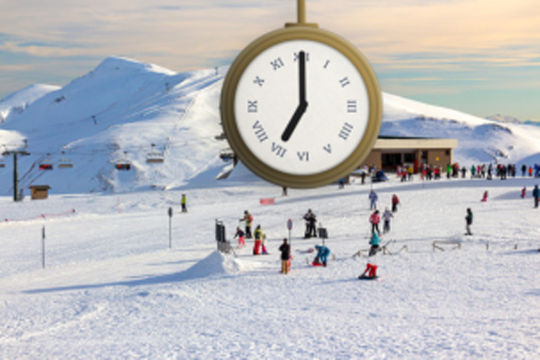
h=7 m=0
